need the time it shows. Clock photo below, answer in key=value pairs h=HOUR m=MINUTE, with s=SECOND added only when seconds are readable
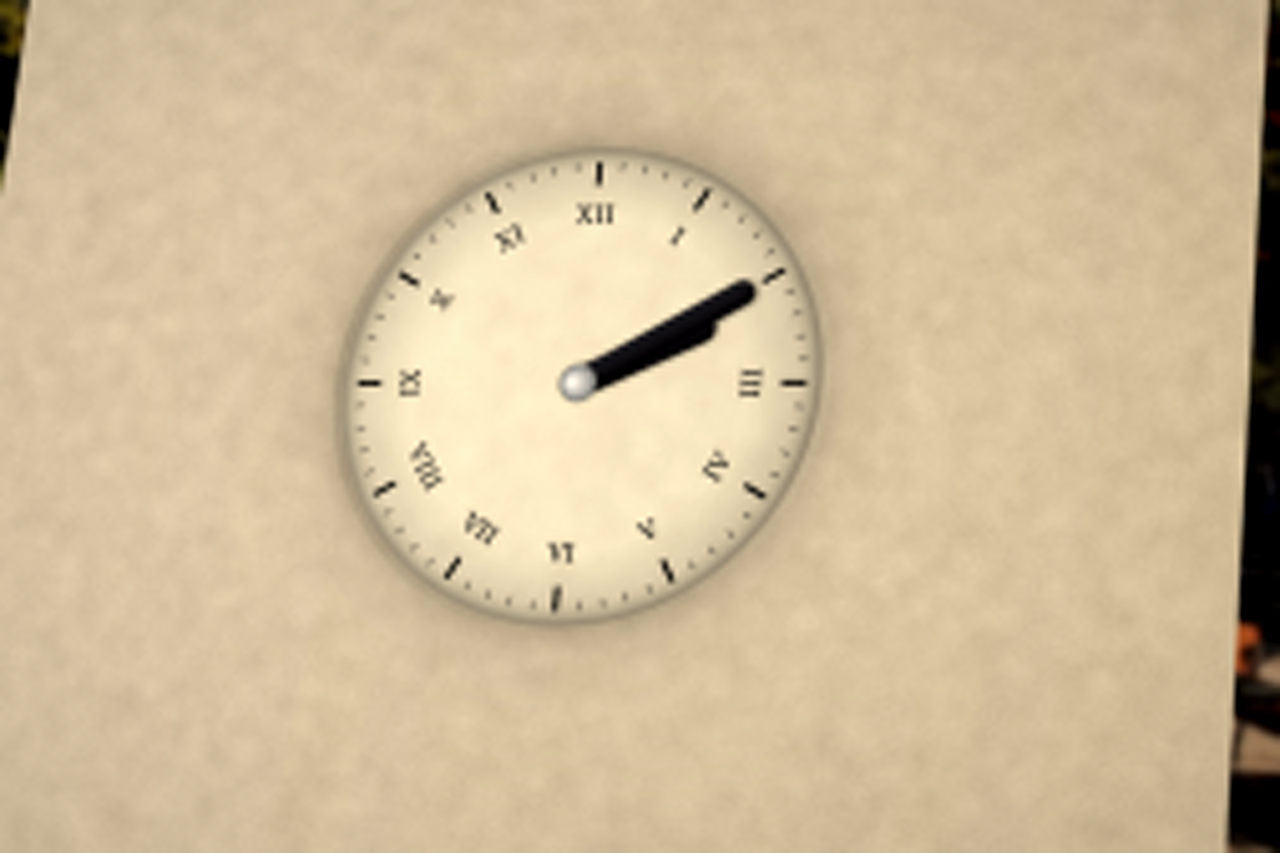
h=2 m=10
